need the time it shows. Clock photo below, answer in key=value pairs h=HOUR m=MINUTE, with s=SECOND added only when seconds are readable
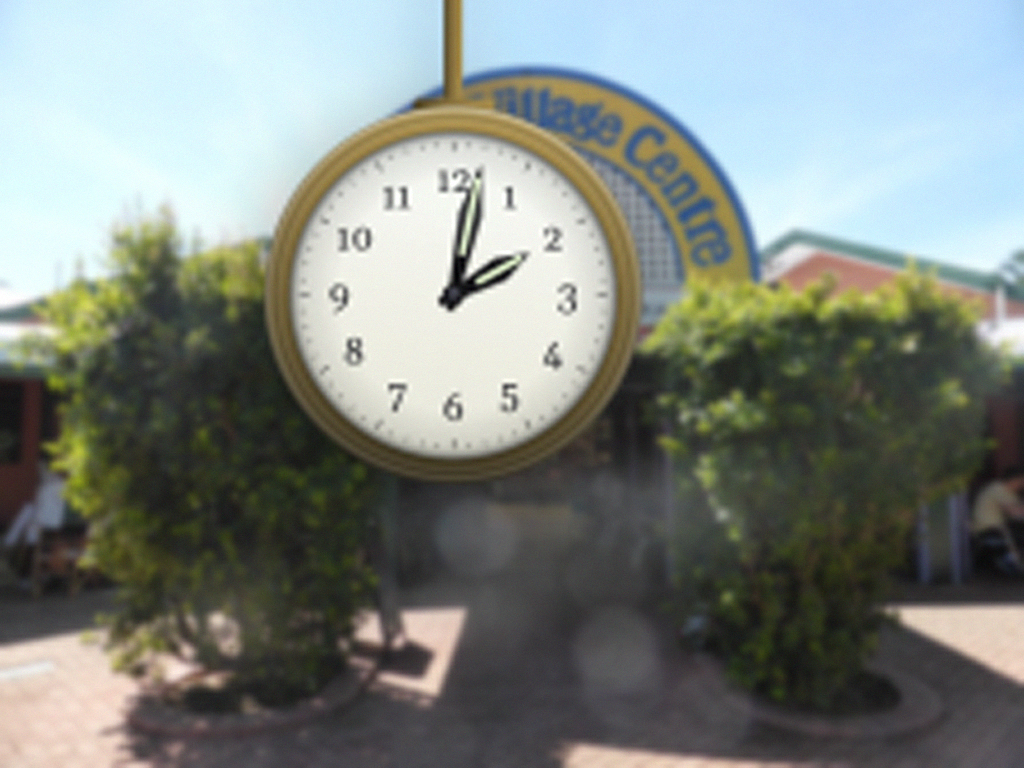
h=2 m=2
